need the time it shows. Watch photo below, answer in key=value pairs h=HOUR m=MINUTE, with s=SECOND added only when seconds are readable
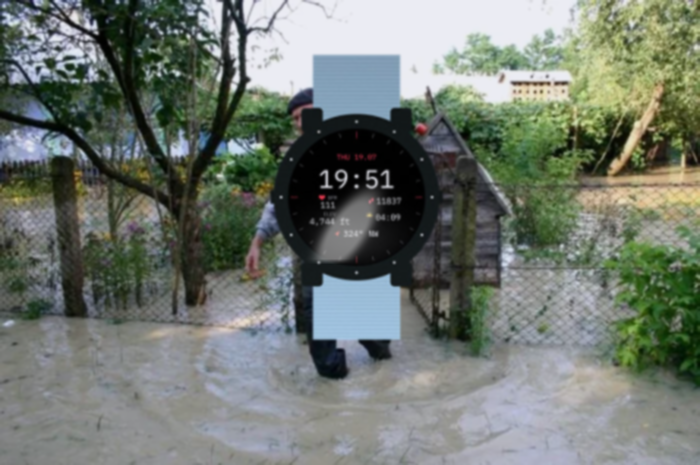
h=19 m=51
